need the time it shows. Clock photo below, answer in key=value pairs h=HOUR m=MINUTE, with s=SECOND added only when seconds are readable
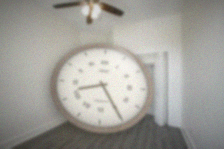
h=8 m=25
